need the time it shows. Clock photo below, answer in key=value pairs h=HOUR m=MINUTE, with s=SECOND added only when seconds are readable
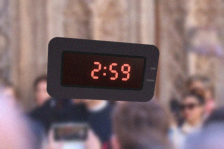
h=2 m=59
